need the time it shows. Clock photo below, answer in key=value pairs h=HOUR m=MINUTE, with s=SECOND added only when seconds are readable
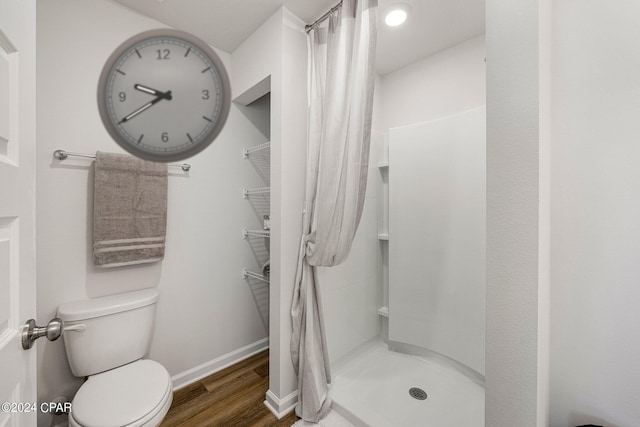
h=9 m=40
